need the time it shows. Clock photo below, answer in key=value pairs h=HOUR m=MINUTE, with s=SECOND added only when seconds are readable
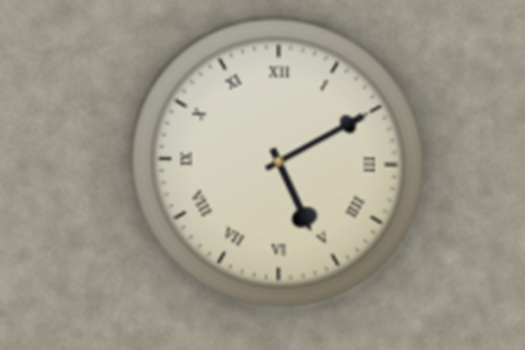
h=5 m=10
